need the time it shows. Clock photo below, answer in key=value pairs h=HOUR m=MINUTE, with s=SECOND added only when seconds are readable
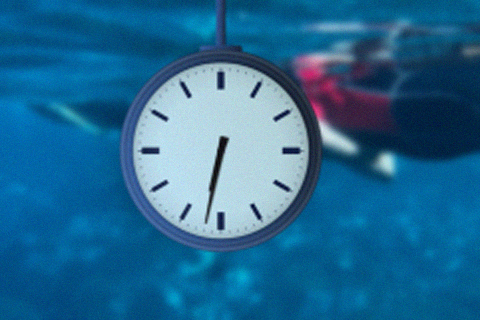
h=6 m=32
